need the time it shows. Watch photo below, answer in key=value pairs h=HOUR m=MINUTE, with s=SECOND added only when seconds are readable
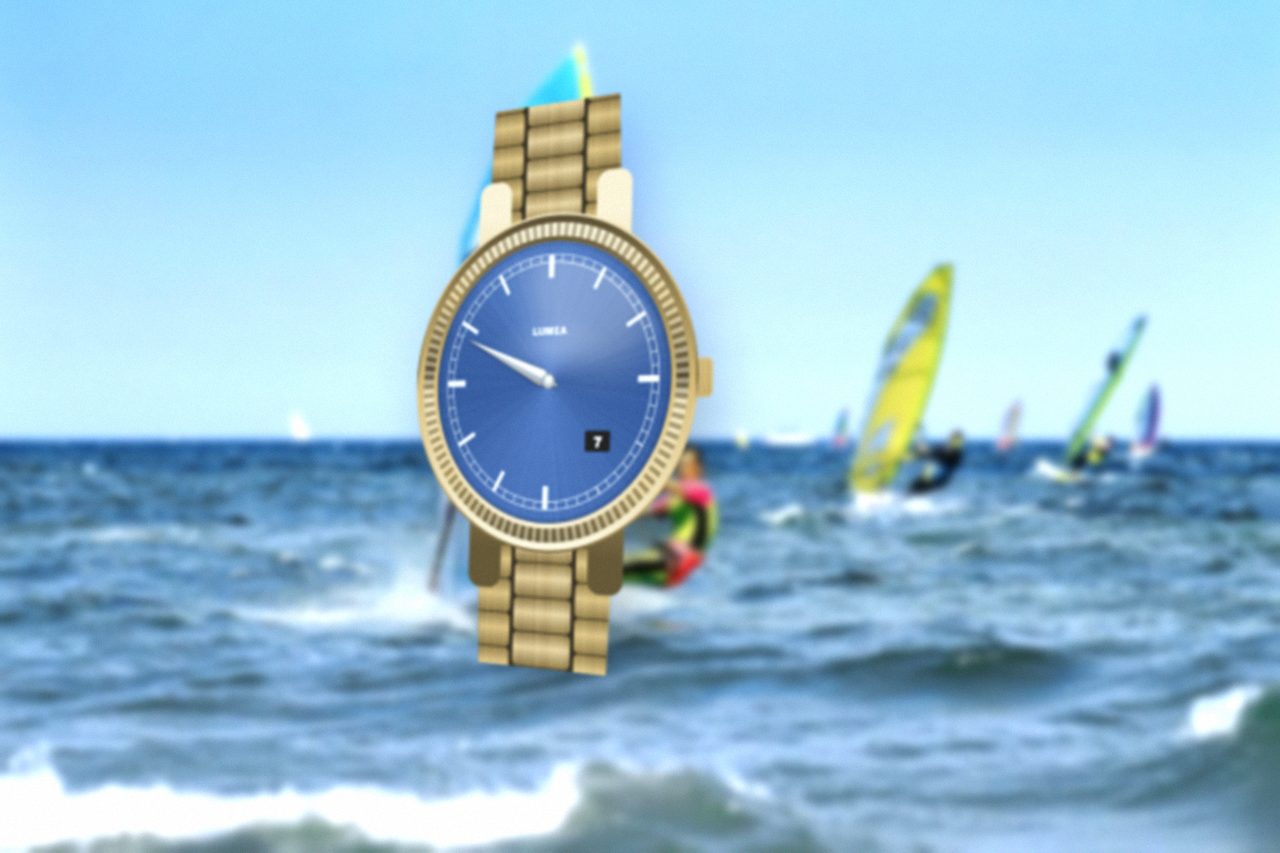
h=9 m=49
